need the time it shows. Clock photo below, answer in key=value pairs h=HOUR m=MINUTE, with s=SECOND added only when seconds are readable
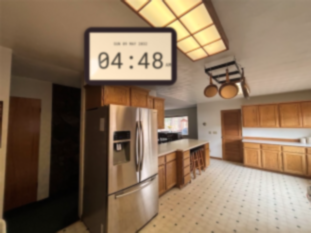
h=4 m=48
